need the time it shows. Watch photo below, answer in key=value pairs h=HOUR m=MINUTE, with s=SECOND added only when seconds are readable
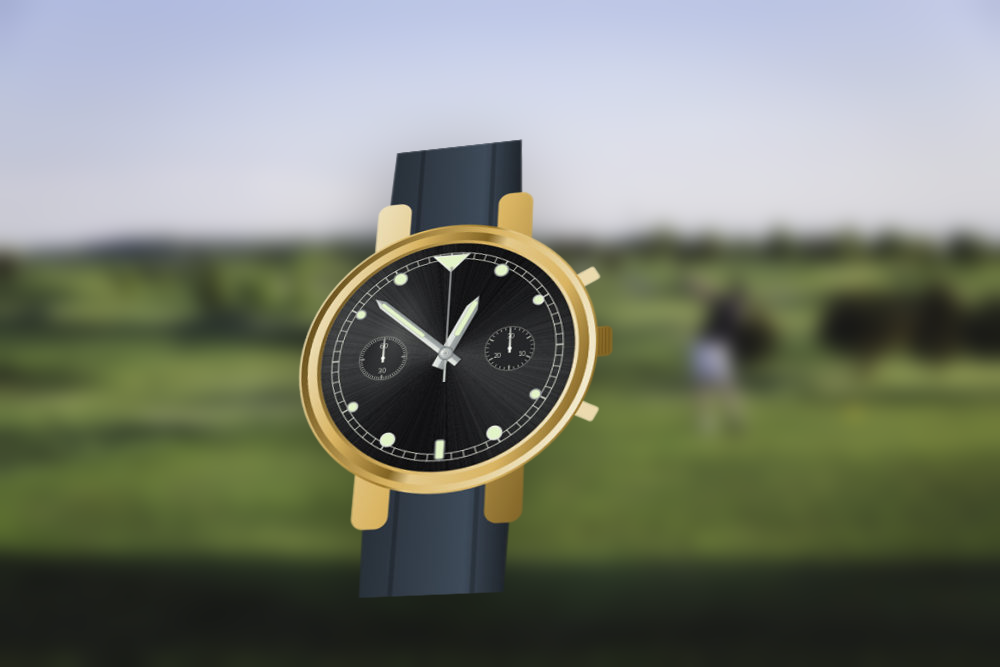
h=12 m=52
